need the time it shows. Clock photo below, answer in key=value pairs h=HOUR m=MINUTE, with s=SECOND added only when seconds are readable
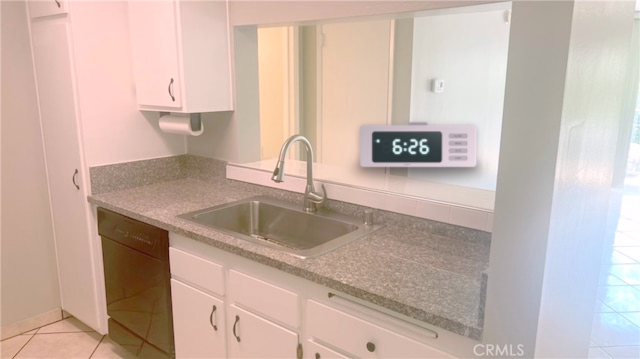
h=6 m=26
